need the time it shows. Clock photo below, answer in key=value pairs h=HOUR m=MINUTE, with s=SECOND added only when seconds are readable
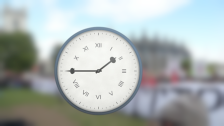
h=1 m=45
